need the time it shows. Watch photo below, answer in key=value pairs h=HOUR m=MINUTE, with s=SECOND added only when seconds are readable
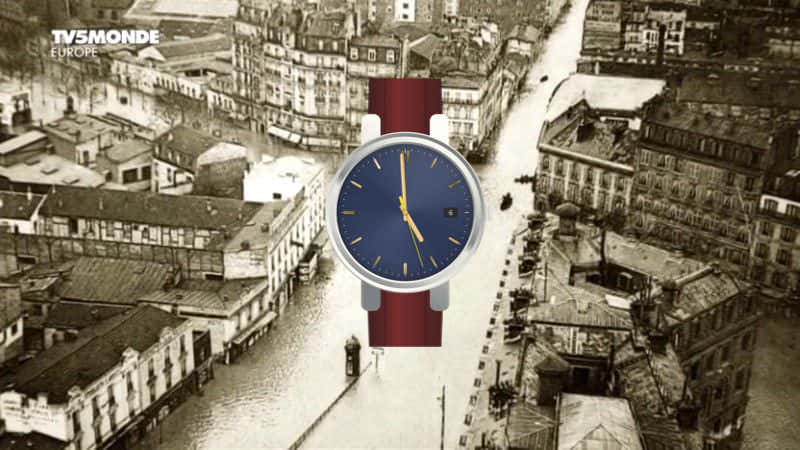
h=4 m=59 s=27
